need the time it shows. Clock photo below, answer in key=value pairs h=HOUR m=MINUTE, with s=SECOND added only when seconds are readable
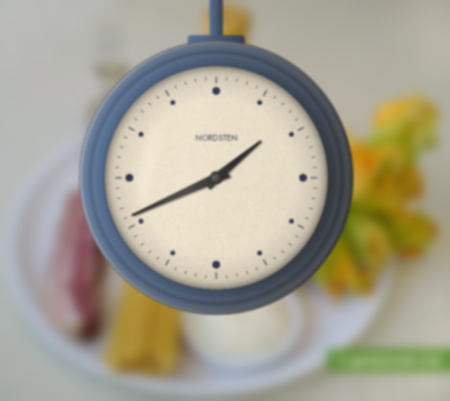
h=1 m=41
